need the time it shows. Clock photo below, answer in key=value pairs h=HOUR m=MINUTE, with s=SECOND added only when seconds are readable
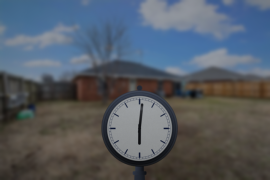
h=6 m=1
